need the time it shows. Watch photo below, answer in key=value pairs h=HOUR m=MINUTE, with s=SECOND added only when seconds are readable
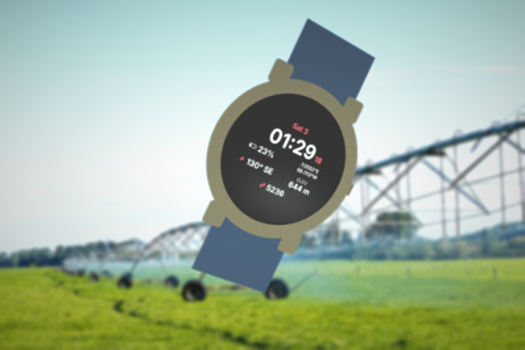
h=1 m=29
